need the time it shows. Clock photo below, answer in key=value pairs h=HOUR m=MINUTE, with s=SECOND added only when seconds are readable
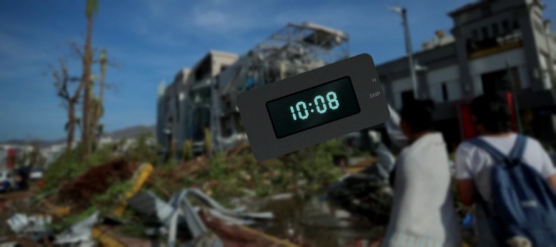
h=10 m=8
